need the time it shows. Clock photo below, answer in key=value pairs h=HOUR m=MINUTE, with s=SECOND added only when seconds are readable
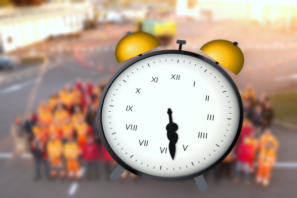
h=5 m=28
